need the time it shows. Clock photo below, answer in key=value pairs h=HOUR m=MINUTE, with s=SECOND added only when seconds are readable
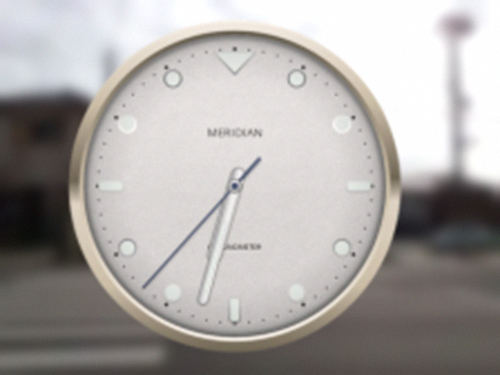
h=6 m=32 s=37
